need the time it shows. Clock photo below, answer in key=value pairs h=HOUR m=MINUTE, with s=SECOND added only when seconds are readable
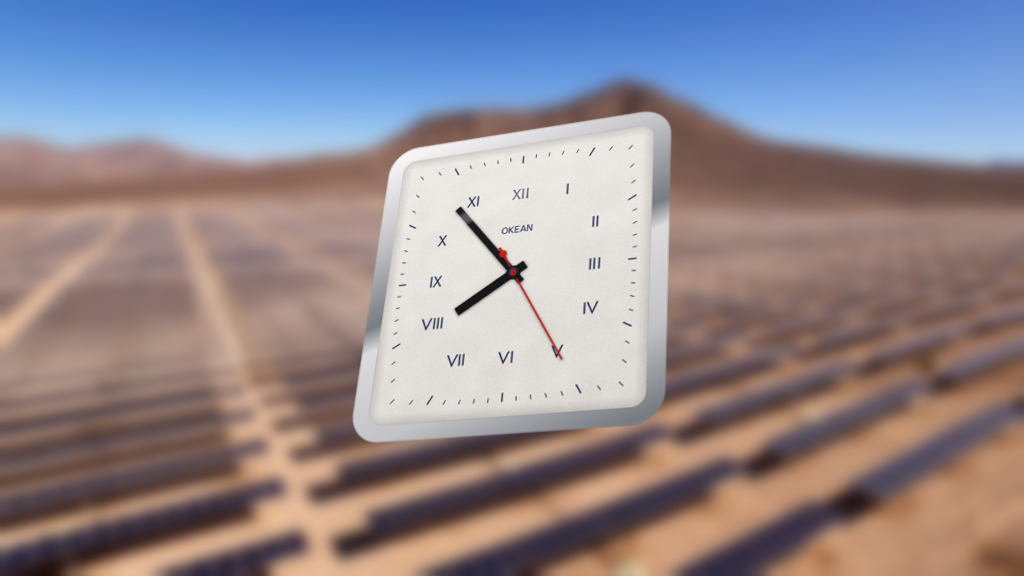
h=7 m=53 s=25
